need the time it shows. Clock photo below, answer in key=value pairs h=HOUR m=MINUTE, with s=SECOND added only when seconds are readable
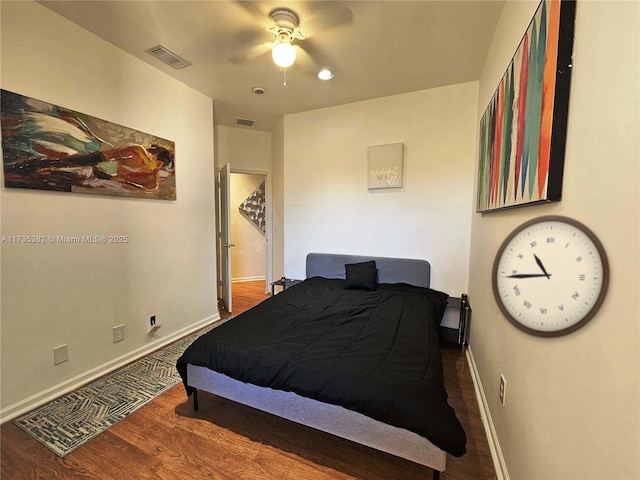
h=10 m=44
